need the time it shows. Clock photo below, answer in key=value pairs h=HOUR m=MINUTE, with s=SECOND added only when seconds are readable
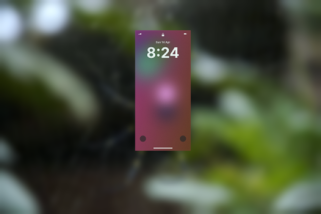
h=8 m=24
